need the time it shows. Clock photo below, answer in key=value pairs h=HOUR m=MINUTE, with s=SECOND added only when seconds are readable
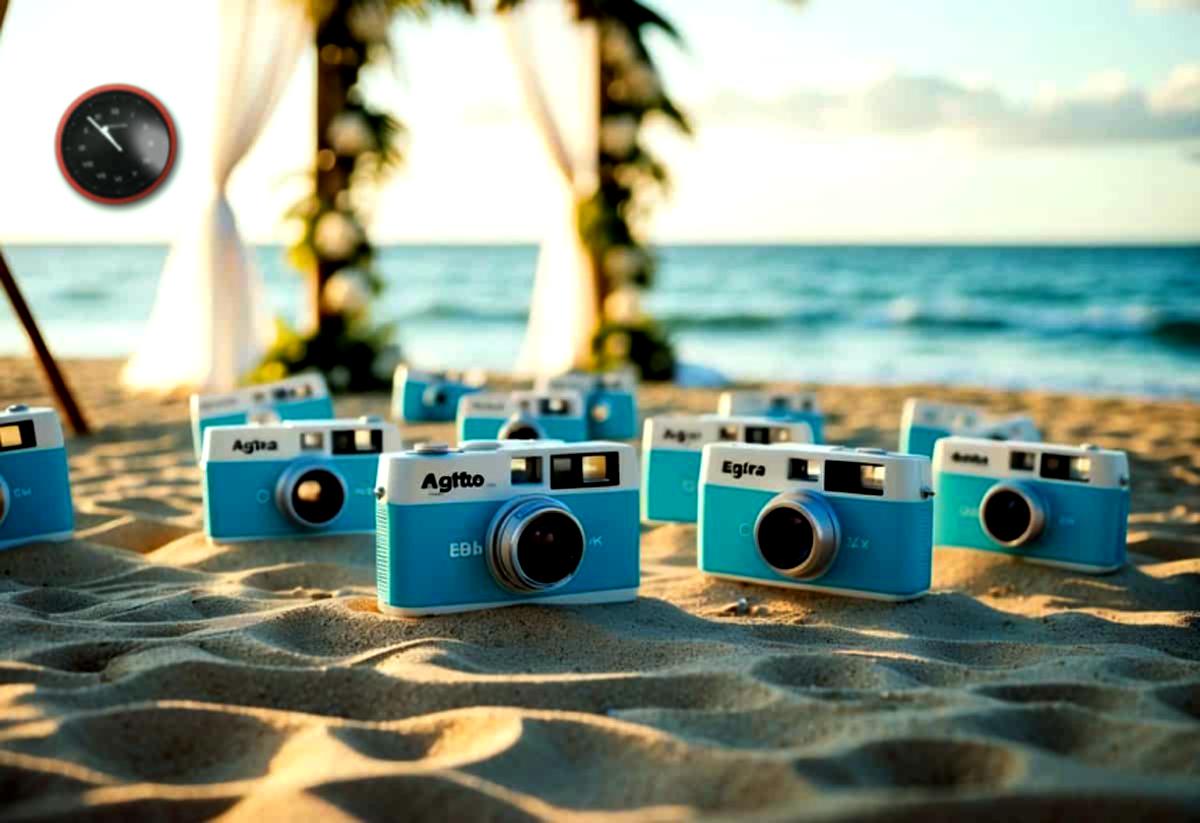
h=10 m=53
